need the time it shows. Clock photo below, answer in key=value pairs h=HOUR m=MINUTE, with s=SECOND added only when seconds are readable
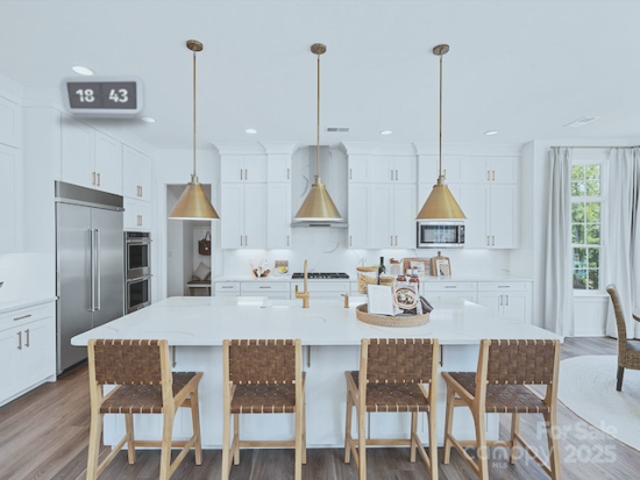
h=18 m=43
